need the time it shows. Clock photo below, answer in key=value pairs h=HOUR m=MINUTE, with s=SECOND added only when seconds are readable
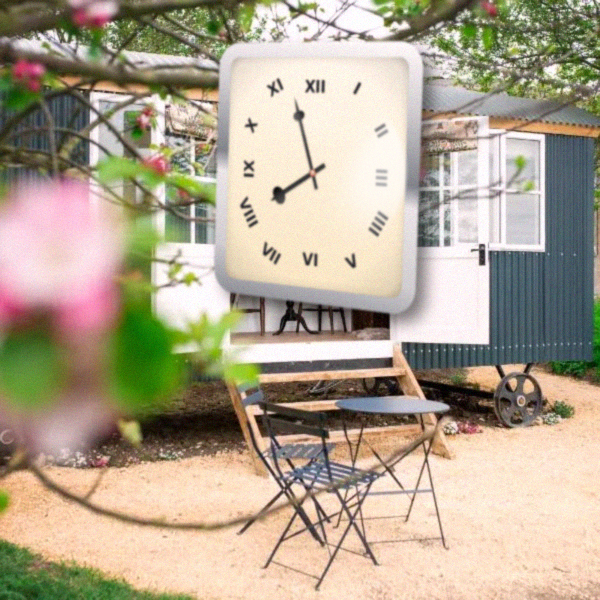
h=7 m=57
